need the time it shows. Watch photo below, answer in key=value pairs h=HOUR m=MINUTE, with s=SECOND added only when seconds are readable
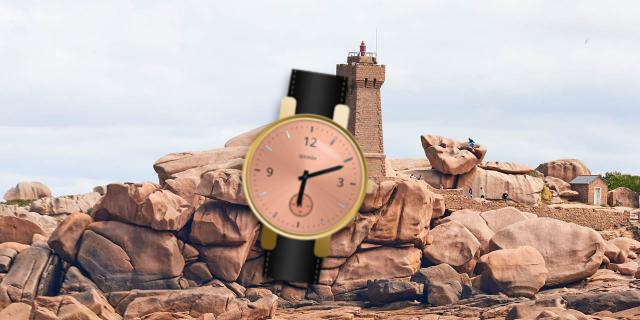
h=6 m=11
